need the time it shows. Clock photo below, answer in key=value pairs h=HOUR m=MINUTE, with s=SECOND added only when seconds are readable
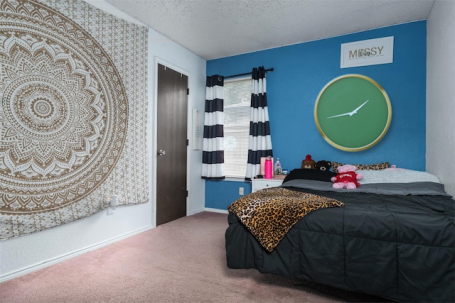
h=1 m=43
